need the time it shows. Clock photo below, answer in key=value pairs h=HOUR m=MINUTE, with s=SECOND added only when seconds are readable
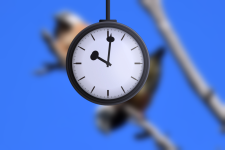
h=10 m=1
